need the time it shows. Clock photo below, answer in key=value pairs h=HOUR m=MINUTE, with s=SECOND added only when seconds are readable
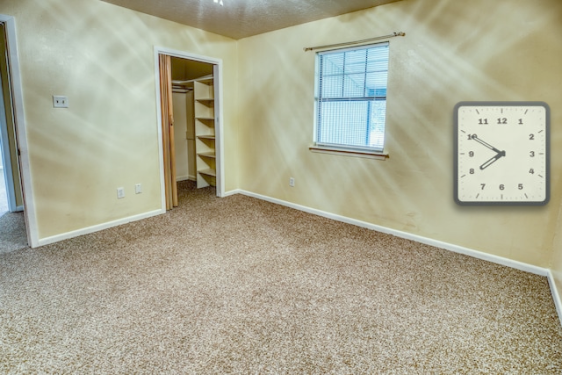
h=7 m=50
